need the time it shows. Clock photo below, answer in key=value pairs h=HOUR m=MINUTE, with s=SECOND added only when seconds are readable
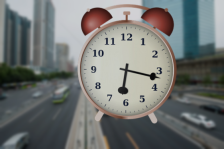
h=6 m=17
